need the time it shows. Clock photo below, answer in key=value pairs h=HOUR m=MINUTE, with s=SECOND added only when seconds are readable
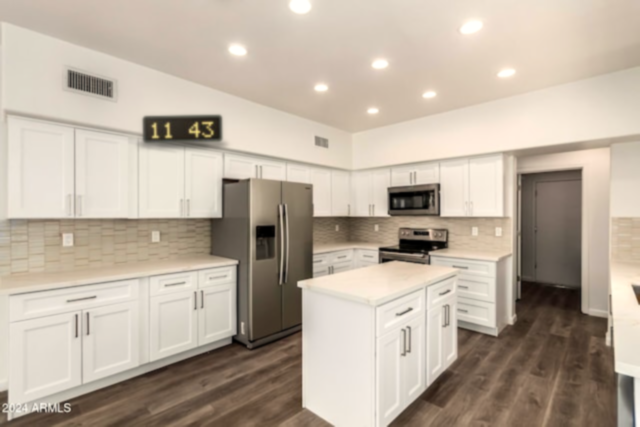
h=11 m=43
